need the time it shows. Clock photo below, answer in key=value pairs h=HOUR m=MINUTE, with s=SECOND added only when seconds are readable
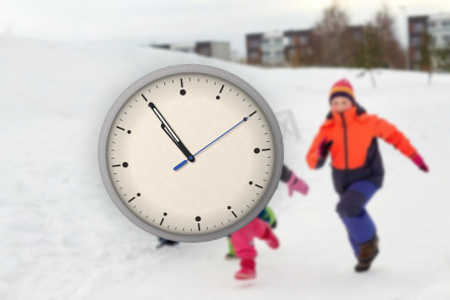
h=10 m=55 s=10
